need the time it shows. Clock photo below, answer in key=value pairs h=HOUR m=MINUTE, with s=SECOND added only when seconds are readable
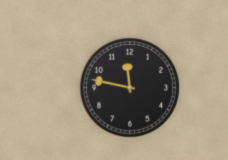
h=11 m=47
